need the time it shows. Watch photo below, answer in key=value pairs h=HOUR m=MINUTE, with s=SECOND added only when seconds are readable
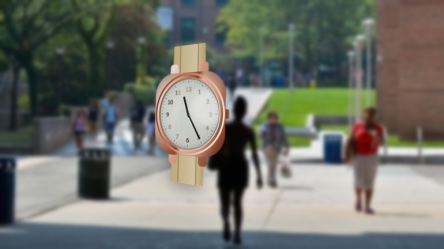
h=11 m=25
